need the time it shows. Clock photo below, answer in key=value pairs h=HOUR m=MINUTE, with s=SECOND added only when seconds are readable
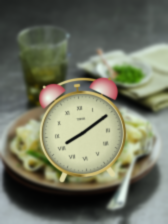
h=8 m=10
